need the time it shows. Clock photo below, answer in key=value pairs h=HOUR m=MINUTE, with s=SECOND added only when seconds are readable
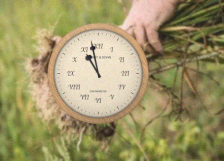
h=10 m=58
